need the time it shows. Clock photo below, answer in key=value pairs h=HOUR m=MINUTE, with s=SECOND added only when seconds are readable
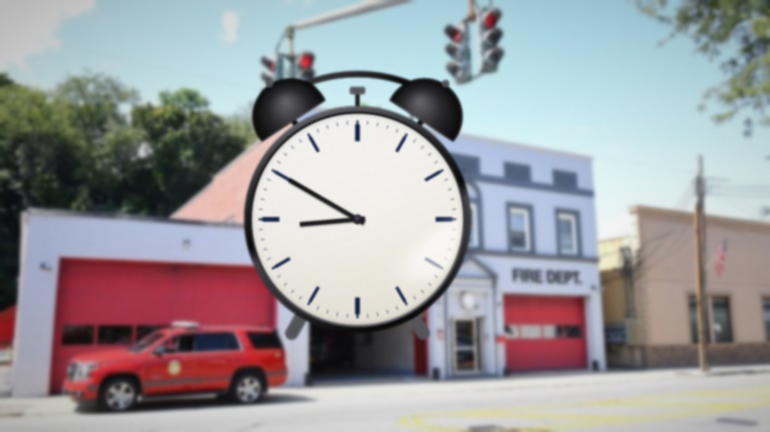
h=8 m=50
